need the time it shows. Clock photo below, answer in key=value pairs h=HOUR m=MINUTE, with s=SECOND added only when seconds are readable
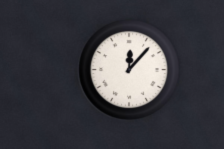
h=12 m=7
